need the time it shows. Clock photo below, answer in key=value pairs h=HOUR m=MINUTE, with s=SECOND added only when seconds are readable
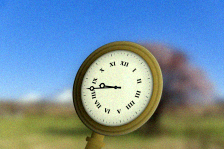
h=8 m=42
